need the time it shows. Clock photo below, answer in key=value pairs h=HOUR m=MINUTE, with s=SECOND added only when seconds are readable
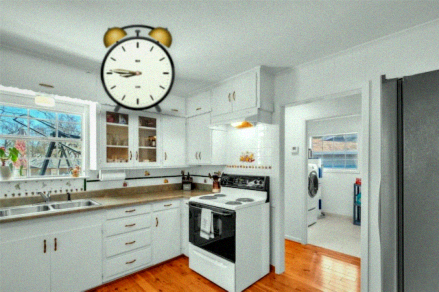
h=8 m=46
